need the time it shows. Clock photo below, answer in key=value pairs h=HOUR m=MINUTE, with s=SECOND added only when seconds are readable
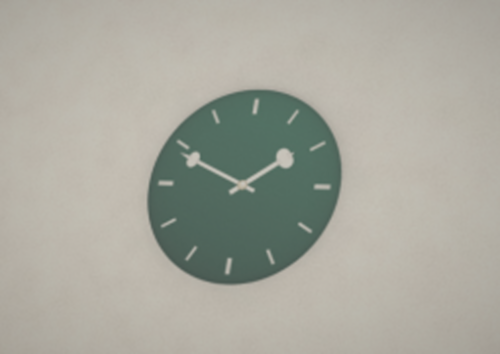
h=1 m=49
